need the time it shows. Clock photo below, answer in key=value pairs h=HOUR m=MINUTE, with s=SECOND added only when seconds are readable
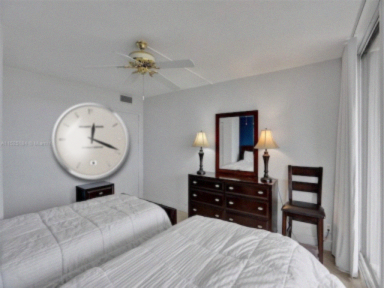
h=12 m=19
